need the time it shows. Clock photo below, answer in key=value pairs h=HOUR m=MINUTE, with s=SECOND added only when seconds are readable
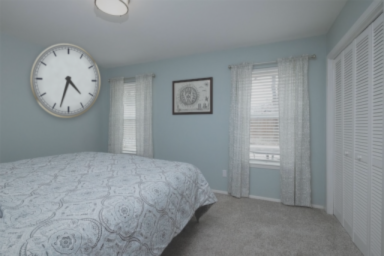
h=4 m=33
